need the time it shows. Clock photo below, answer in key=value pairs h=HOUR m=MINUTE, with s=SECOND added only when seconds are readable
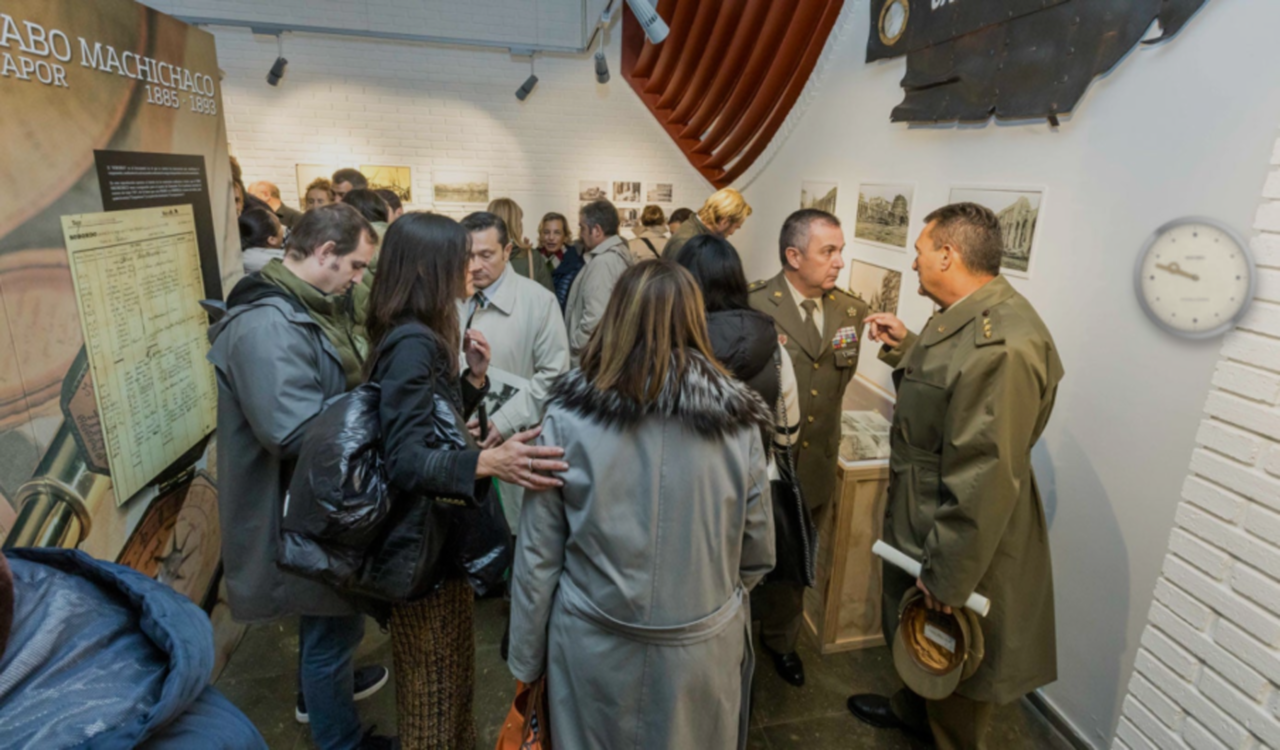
h=9 m=48
